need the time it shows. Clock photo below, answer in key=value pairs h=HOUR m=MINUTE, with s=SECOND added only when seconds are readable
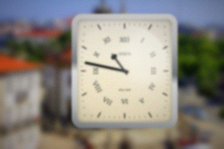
h=10 m=47
